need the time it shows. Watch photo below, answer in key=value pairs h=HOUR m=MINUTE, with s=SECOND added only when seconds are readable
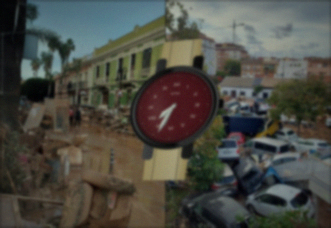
h=7 m=34
